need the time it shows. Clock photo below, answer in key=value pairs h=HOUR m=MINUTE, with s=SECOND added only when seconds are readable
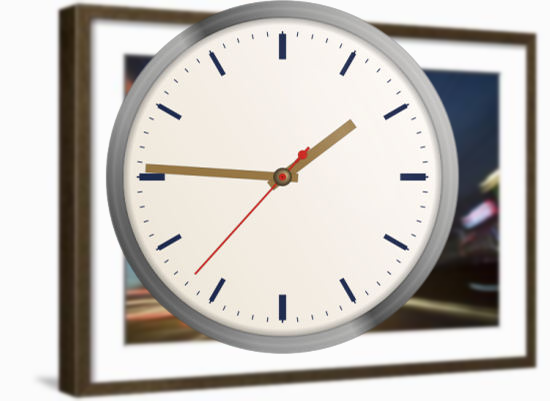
h=1 m=45 s=37
